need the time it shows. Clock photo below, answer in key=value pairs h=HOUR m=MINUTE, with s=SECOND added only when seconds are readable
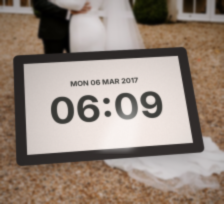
h=6 m=9
